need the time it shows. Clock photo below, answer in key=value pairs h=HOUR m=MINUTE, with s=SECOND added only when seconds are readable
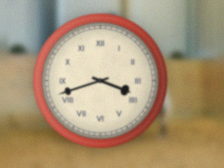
h=3 m=42
